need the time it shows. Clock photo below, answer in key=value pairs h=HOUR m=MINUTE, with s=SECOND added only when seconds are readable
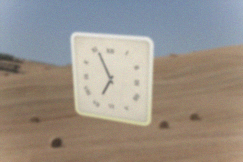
h=6 m=56
